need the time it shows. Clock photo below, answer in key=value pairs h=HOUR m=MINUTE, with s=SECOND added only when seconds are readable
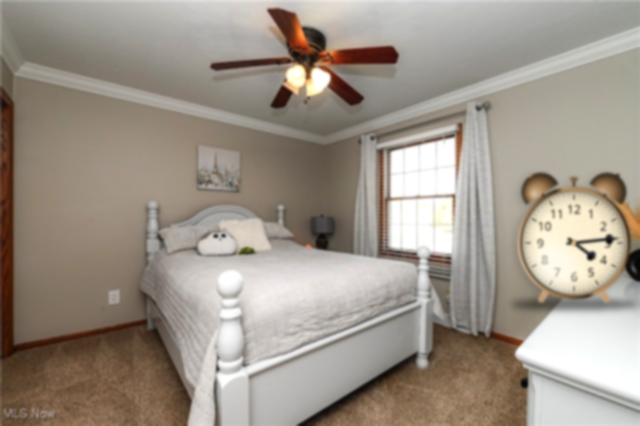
h=4 m=14
